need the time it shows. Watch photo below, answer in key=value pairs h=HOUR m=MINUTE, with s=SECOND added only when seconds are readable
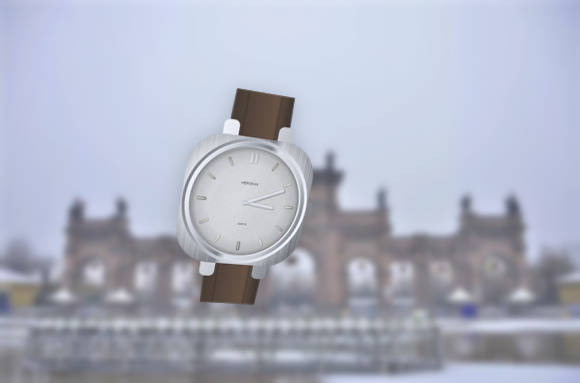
h=3 m=11
